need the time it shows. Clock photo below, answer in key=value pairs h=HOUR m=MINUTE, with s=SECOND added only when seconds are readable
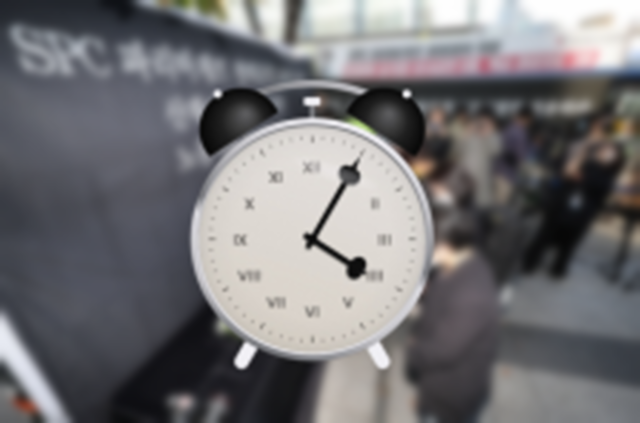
h=4 m=5
